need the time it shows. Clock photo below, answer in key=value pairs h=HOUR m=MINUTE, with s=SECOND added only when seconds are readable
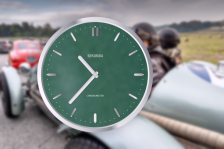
h=10 m=37
